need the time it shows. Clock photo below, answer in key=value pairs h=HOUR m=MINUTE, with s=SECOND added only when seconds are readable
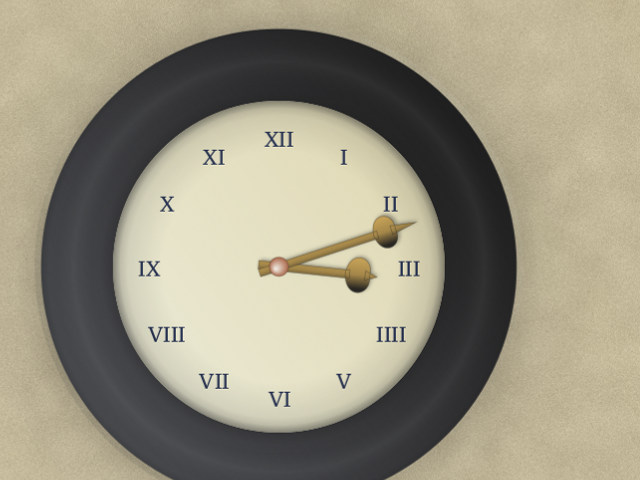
h=3 m=12
